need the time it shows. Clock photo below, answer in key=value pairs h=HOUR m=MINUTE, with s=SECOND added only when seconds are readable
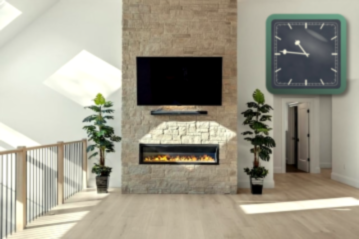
h=10 m=46
